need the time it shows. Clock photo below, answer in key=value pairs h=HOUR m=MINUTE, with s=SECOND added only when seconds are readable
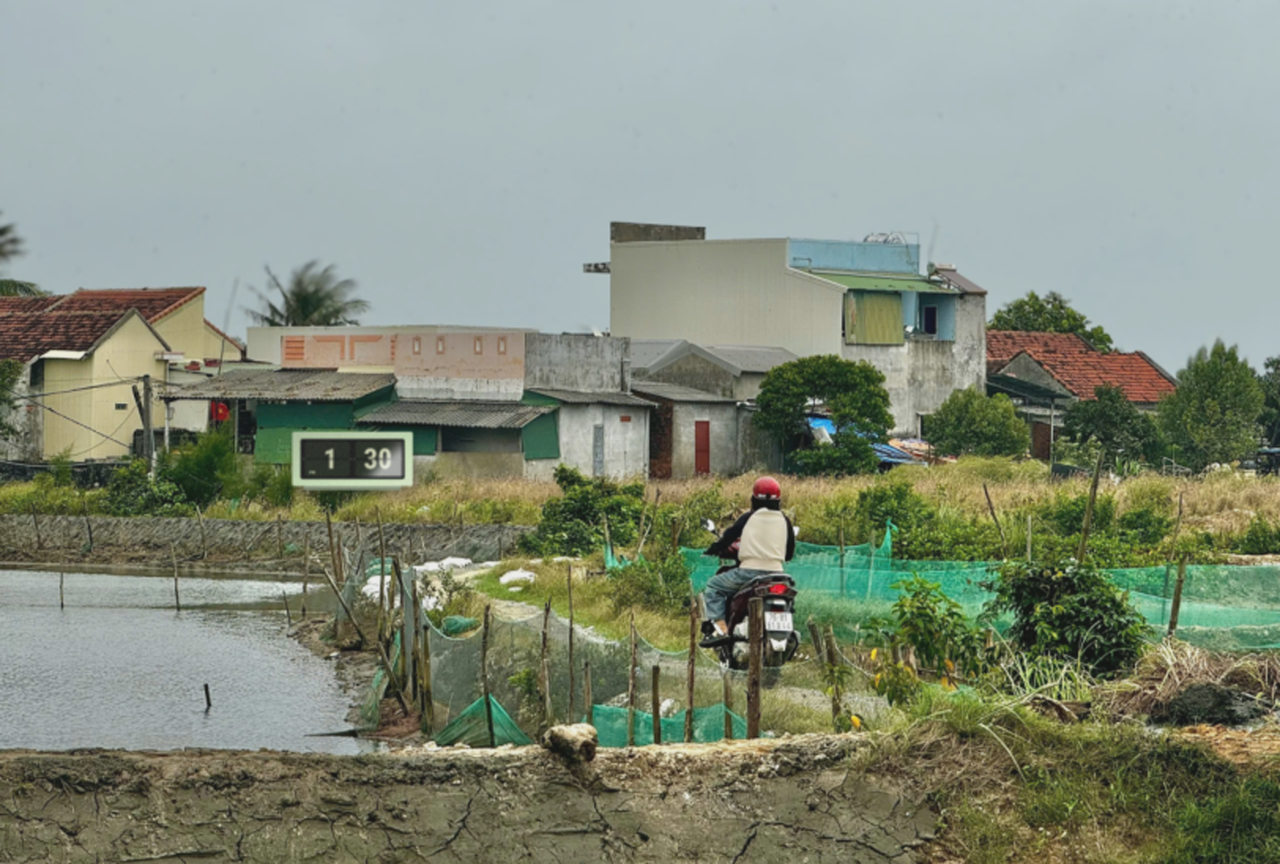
h=1 m=30
